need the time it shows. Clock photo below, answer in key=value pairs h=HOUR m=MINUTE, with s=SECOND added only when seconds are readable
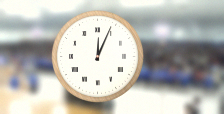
h=12 m=4
